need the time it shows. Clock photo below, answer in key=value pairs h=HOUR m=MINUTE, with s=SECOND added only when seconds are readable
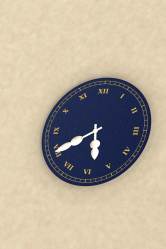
h=5 m=40
